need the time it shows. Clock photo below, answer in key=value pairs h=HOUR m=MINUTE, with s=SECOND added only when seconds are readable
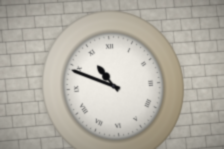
h=10 m=49
